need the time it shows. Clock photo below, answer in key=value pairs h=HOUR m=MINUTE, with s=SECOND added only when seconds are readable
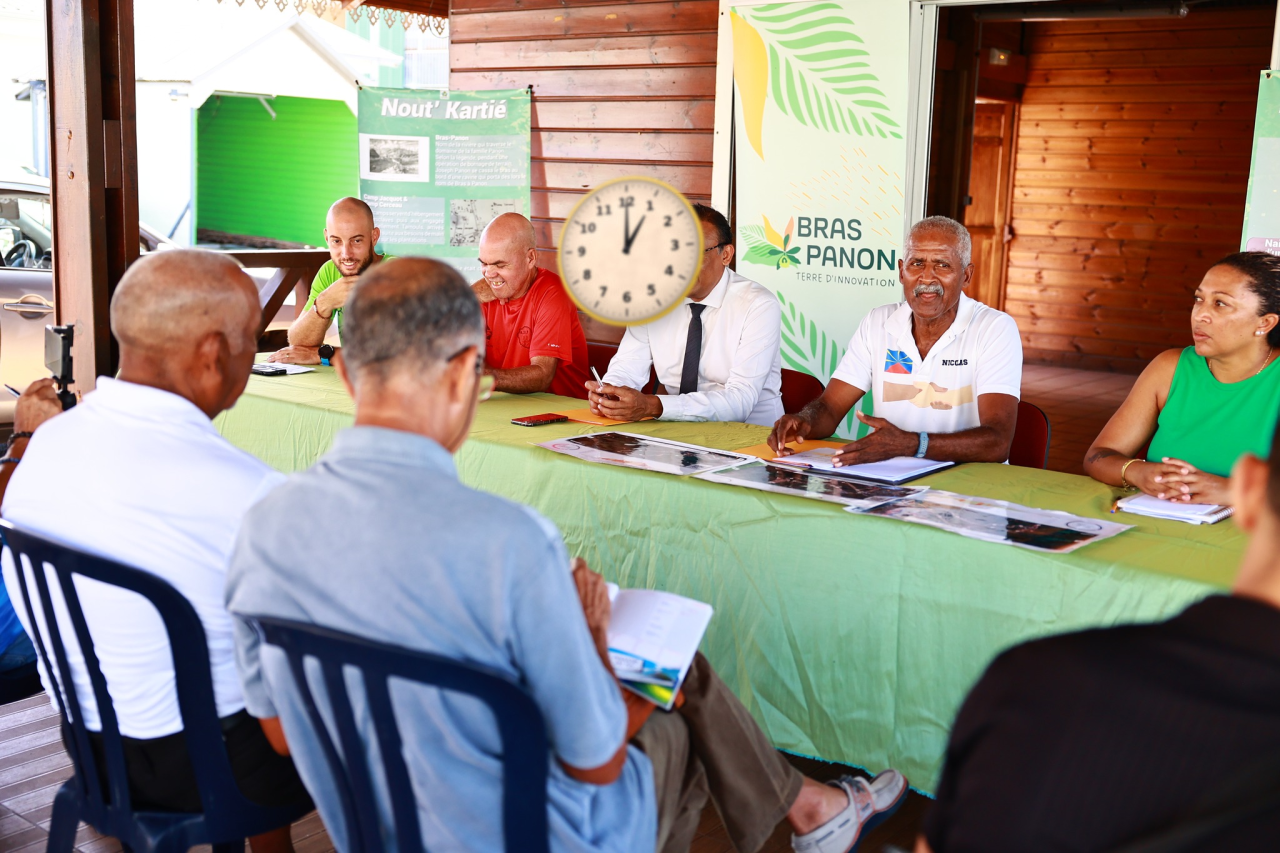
h=1 m=0
